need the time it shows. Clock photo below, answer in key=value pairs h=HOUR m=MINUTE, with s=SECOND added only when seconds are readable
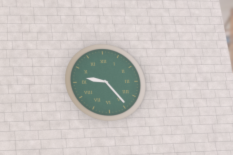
h=9 m=24
